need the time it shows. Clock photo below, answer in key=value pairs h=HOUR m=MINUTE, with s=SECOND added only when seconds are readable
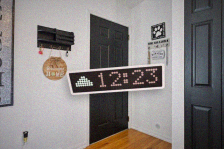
h=12 m=23
